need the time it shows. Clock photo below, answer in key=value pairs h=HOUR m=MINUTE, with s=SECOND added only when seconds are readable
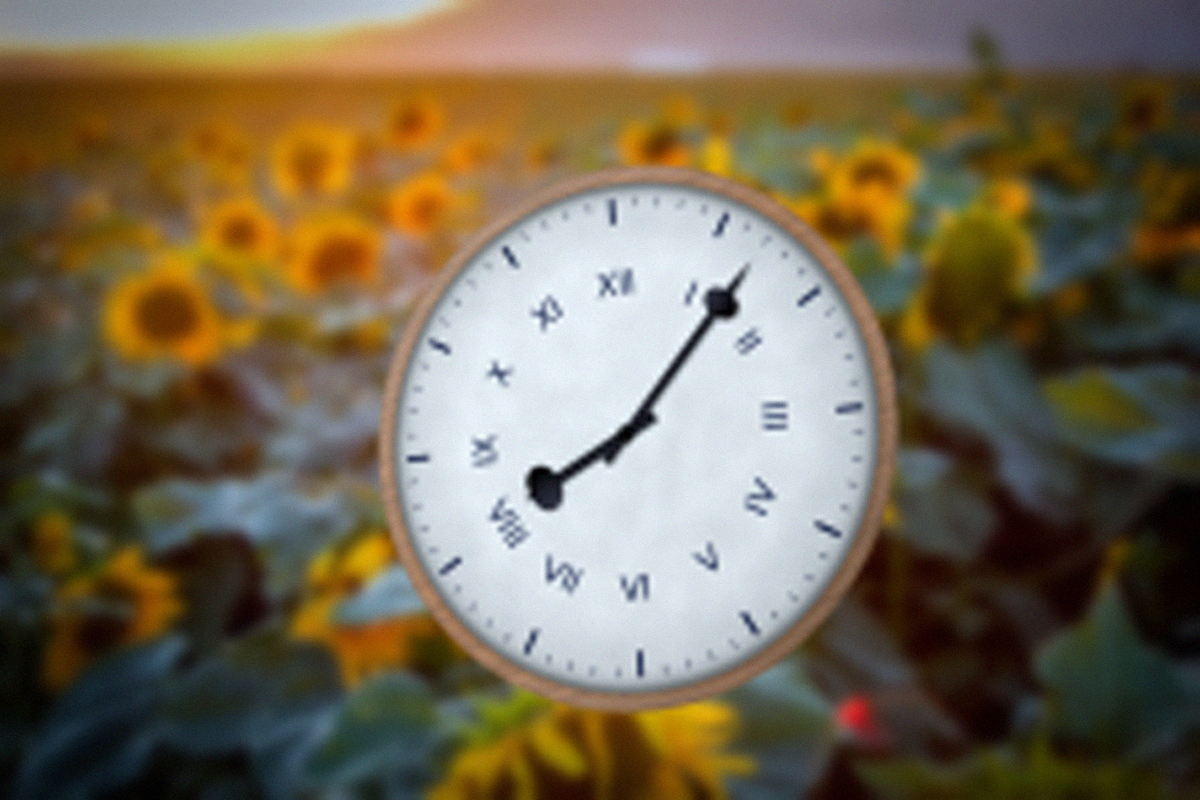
h=8 m=7
